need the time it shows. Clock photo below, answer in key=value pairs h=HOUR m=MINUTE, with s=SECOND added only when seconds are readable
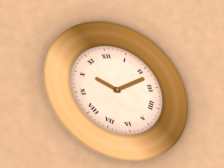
h=10 m=12
